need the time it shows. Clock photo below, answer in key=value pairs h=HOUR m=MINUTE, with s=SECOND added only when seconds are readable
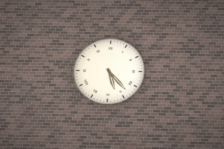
h=5 m=23
